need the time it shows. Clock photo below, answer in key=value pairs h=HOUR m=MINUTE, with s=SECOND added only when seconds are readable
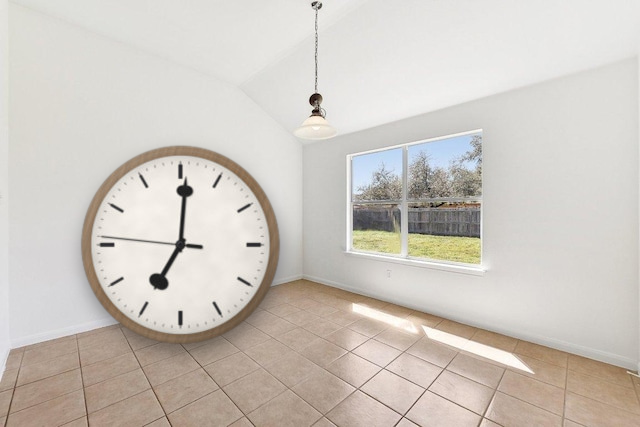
h=7 m=0 s=46
